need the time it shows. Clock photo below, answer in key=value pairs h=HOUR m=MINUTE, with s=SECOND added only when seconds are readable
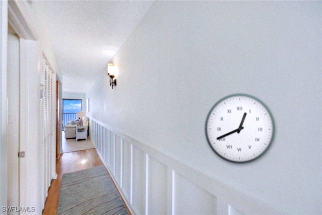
h=12 m=41
